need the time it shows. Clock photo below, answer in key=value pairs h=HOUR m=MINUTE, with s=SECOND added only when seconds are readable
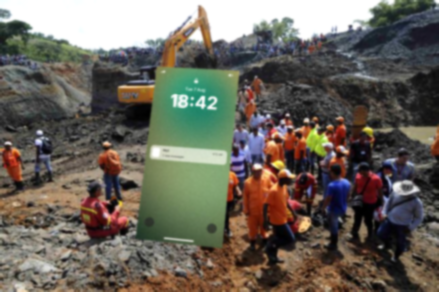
h=18 m=42
